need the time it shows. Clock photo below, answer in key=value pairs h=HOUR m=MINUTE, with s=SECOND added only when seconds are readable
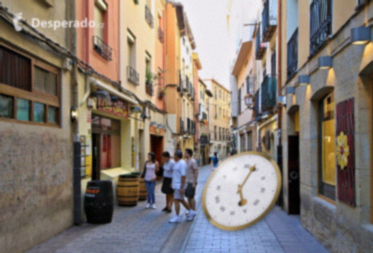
h=5 m=3
